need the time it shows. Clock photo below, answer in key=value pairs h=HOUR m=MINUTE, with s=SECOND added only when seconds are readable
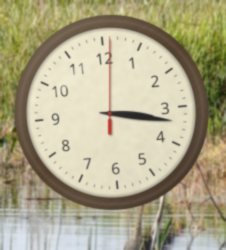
h=3 m=17 s=1
